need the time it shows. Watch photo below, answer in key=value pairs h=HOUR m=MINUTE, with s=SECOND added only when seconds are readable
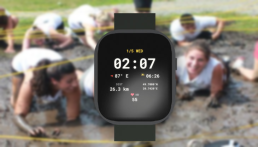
h=2 m=7
